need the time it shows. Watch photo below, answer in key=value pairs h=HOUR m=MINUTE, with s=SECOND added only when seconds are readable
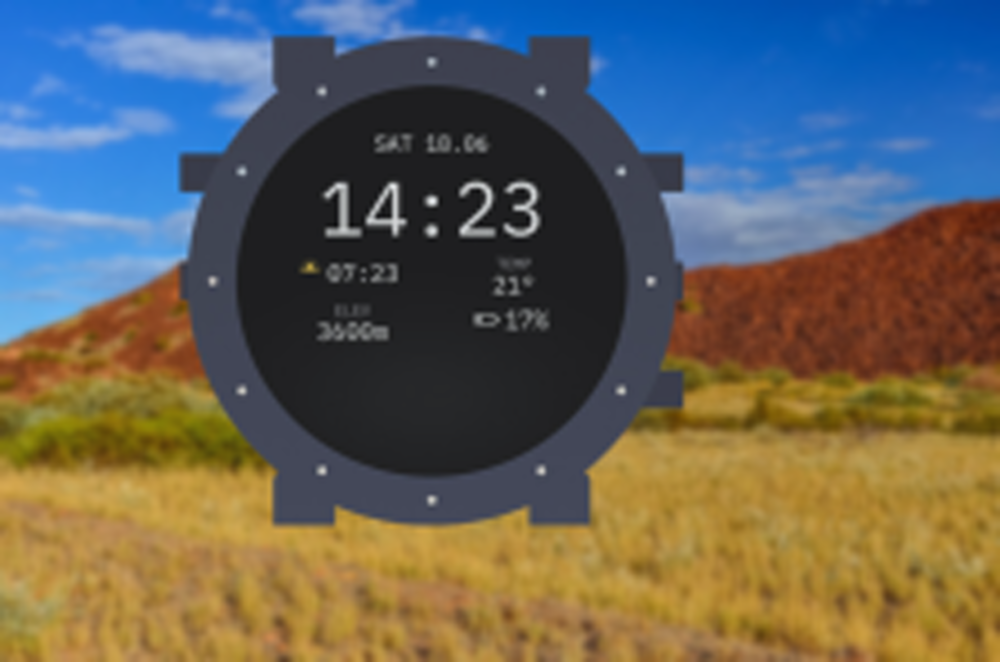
h=14 m=23
